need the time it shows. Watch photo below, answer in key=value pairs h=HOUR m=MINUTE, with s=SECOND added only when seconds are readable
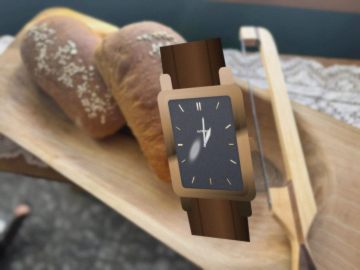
h=1 m=1
